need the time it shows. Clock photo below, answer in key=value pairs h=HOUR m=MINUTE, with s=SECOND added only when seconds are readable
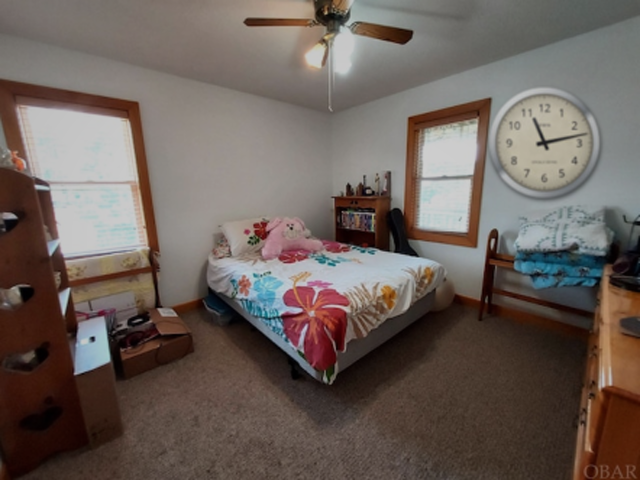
h=11 m=13
